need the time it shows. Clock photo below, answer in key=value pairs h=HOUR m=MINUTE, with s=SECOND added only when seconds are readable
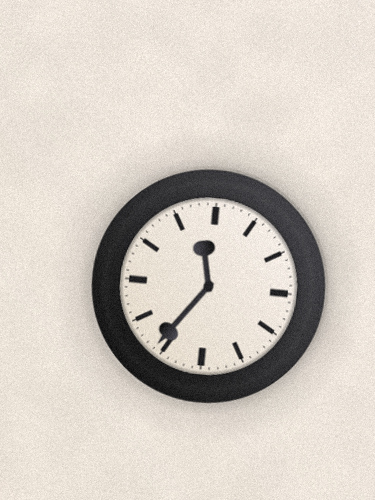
h=11 m=36
